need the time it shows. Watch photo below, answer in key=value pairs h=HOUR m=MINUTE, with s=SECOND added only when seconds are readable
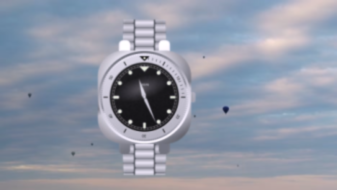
h=11 m=26
